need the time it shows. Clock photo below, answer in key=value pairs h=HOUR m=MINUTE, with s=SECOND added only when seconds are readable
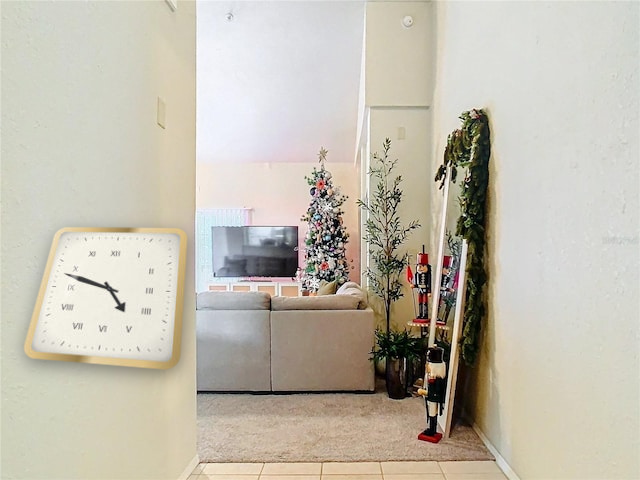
h=4 m=48
